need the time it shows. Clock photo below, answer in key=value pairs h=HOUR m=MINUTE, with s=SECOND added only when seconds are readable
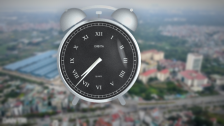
h=7 m=37
